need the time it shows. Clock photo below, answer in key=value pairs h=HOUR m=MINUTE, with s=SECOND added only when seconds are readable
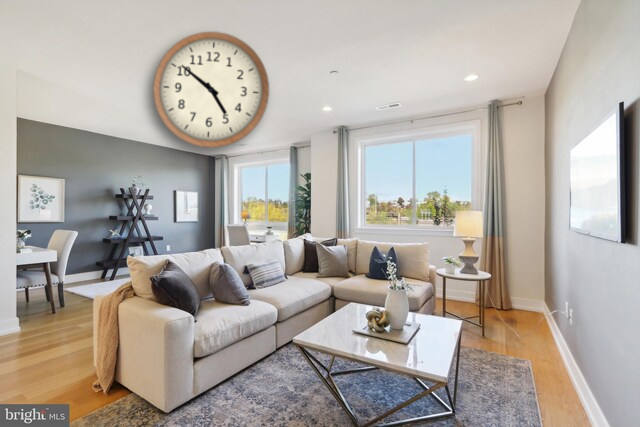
h=4 m=51
